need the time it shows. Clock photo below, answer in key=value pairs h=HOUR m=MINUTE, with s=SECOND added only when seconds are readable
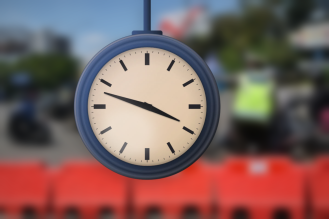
h=3 m=48
